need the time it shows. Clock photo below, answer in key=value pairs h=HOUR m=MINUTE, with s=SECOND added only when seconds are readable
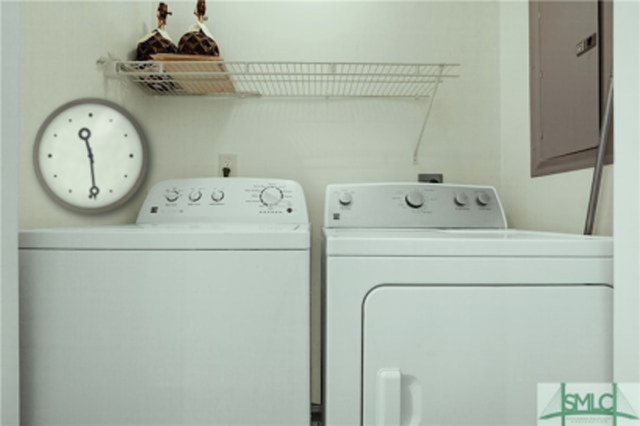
h=11 m=29
